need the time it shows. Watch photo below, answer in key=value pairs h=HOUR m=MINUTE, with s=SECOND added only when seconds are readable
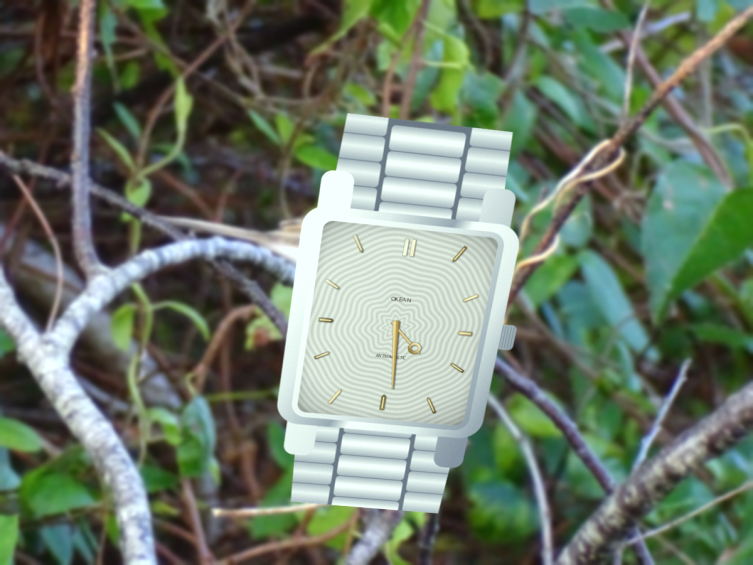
h=4 m=29
